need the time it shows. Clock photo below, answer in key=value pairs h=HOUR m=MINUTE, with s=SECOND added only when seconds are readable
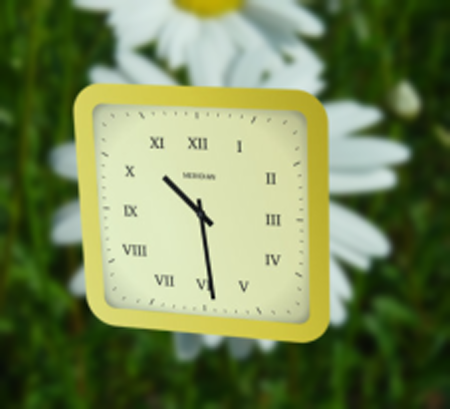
h=10 m=29
